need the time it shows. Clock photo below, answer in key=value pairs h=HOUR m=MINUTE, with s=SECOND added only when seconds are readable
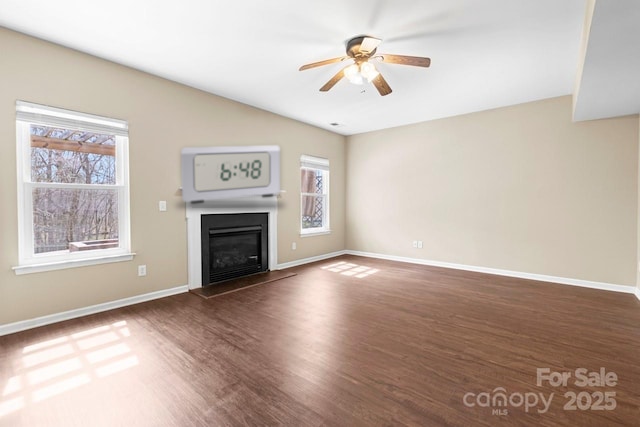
h=6 m=48
